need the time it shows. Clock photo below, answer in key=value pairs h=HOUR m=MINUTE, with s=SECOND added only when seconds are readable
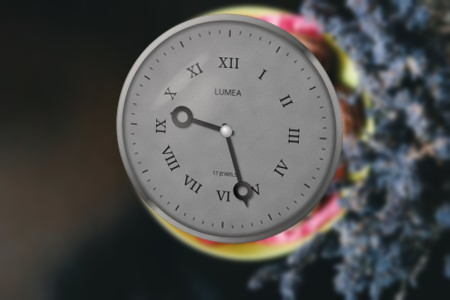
h=9 m=27
